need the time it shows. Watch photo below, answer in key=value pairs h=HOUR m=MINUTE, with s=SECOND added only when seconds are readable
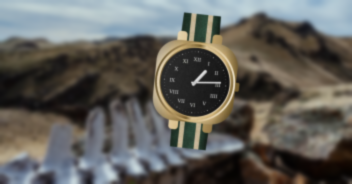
h=1 m=14
